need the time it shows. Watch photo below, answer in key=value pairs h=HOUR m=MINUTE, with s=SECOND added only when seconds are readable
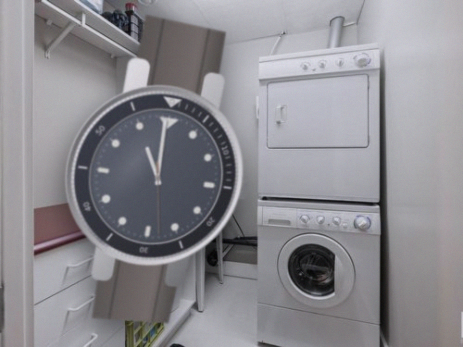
h=10 m=59 s=28
